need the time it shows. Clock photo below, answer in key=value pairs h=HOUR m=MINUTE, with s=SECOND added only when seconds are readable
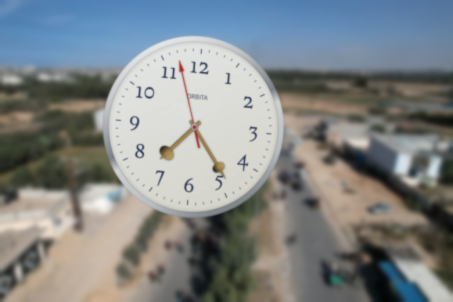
h=7 m=23 s=57
